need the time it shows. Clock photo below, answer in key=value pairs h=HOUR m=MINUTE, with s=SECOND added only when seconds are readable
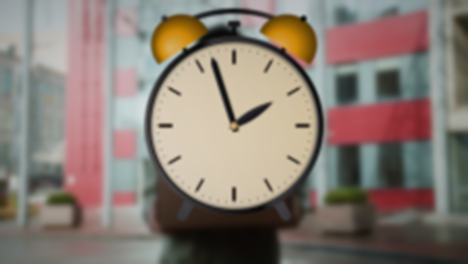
h=1 m=57
